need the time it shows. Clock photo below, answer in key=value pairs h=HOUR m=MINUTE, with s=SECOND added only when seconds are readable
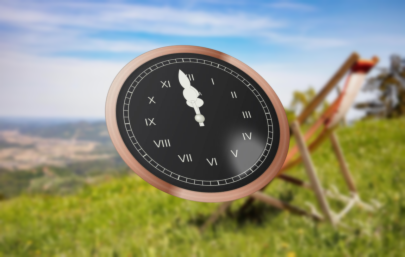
h=11 m=59
